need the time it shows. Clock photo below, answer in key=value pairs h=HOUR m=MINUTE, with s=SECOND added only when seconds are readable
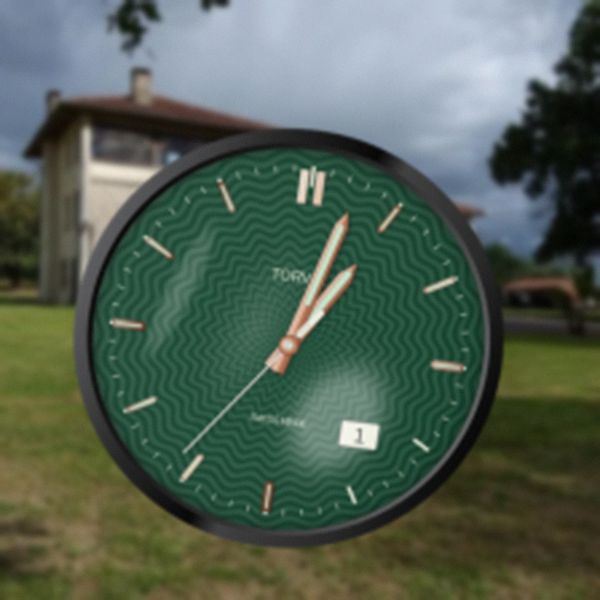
h=1 m=2 s=36
